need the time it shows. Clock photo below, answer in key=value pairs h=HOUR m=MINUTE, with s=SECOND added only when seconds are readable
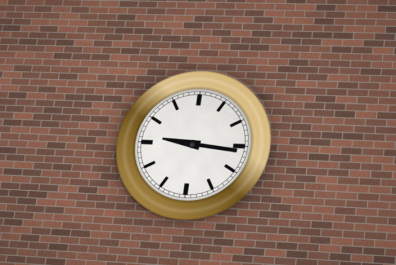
h=9 m=16
